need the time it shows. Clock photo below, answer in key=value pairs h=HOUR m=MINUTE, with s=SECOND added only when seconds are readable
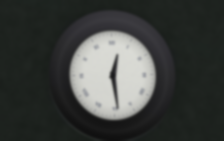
h=12 m=29
